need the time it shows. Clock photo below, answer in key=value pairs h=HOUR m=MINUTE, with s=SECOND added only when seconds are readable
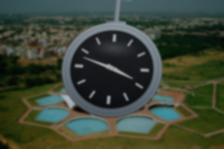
h=3 m=48
